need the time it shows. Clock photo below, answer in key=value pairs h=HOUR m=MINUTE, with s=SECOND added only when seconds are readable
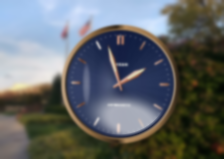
h=1 m=57
